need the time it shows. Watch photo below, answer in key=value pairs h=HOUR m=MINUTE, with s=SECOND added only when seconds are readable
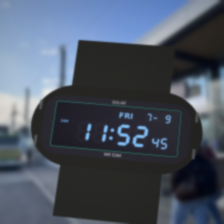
h=11 m=52 s=45
